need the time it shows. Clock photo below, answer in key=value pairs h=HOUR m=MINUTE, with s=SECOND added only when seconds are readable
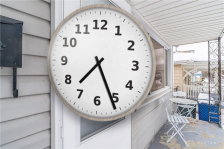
h=7 m=26
